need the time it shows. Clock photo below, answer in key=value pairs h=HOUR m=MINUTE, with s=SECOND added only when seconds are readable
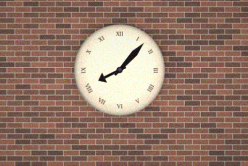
h=8 m=7
